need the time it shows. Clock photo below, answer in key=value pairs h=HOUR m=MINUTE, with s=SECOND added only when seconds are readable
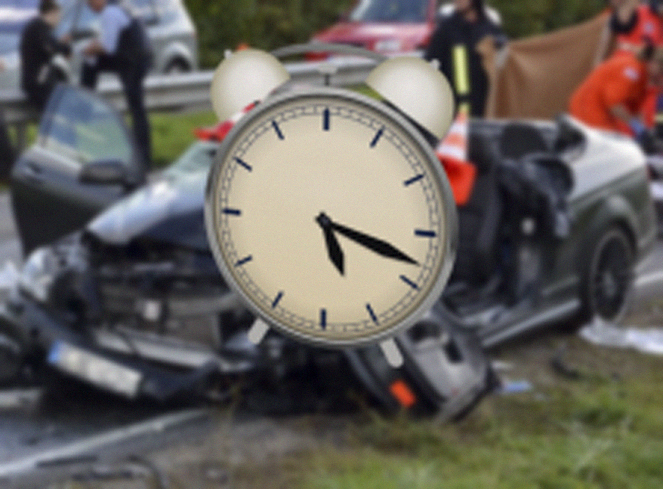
h=5 m=18
